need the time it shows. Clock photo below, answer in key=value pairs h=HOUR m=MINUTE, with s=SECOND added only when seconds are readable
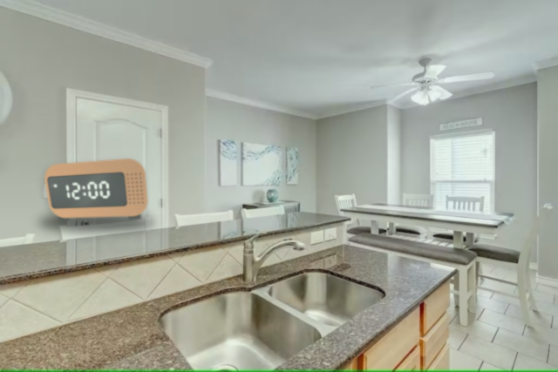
h=12 m=0
